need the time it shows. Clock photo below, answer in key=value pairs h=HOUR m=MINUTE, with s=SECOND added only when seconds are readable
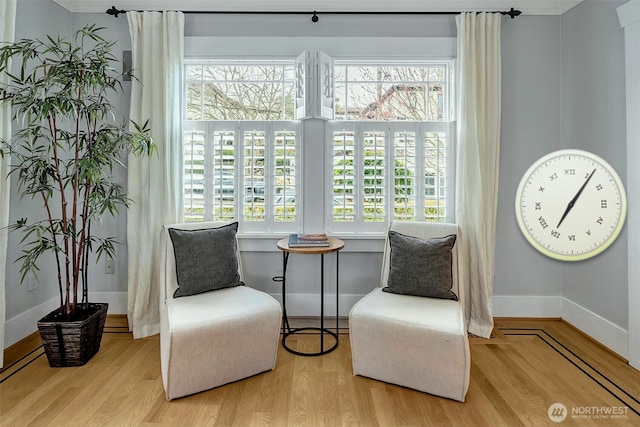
h=7 m=6
